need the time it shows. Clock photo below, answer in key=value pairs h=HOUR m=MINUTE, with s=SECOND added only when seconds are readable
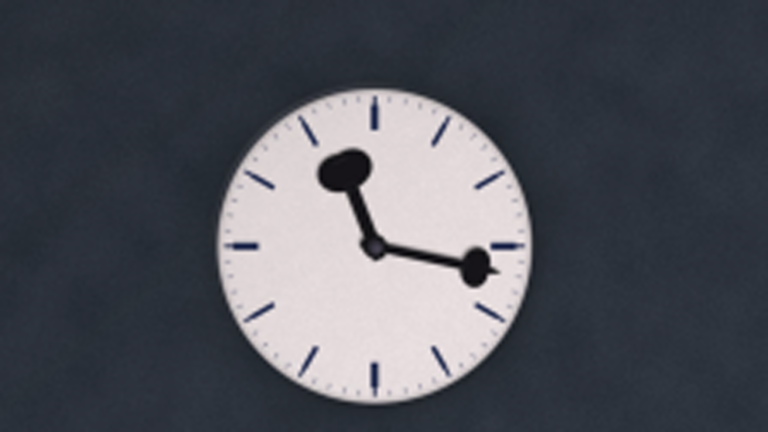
h=11 m=17
